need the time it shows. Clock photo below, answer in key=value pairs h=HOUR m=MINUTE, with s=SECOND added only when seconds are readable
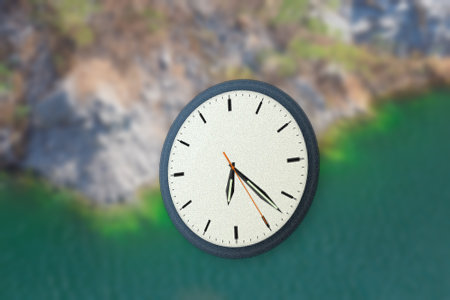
h=6 m=22 s=25
